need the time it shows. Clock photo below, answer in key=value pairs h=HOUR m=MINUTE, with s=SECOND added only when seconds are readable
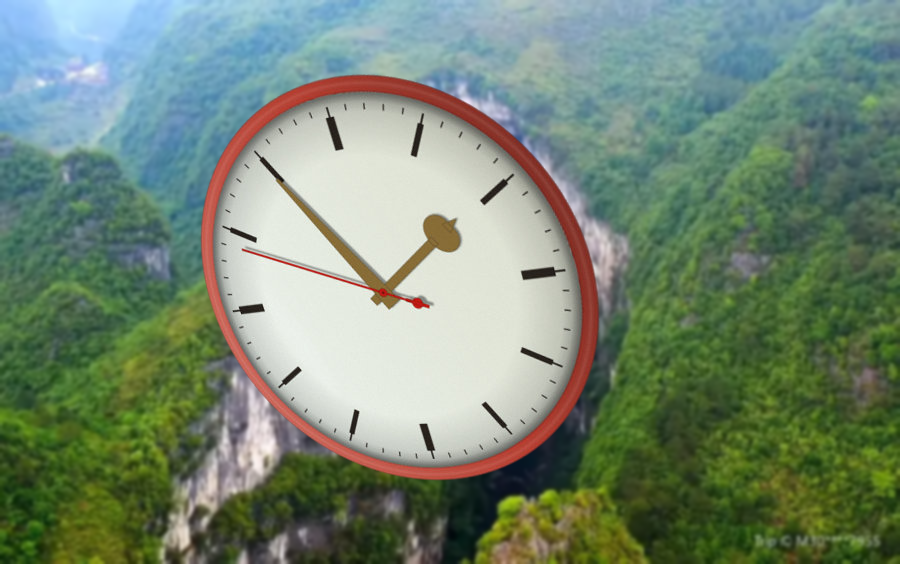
h=1 m=54 s=49
